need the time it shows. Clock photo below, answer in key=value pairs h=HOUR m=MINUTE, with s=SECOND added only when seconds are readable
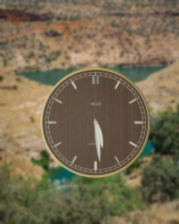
h=5 m=29
